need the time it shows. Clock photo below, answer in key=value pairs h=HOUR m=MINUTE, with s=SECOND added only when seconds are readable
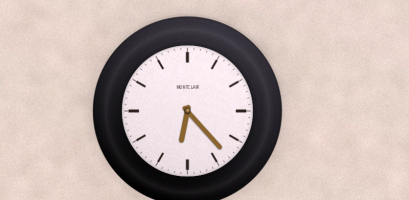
h=6 m=23
